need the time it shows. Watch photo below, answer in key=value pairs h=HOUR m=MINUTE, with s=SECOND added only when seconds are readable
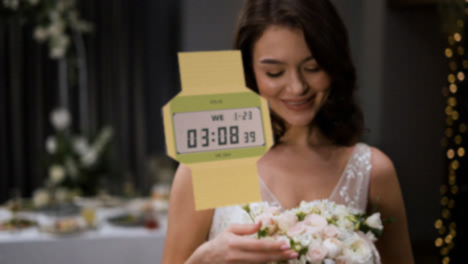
h=3 m=8 s=39
